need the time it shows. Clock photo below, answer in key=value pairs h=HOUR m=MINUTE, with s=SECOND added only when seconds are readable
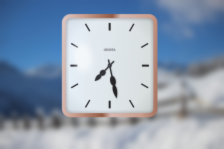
h=7 m=28
